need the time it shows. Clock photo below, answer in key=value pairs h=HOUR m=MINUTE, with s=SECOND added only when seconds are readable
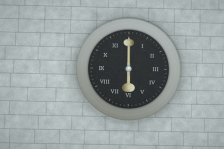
h=6 m=0
